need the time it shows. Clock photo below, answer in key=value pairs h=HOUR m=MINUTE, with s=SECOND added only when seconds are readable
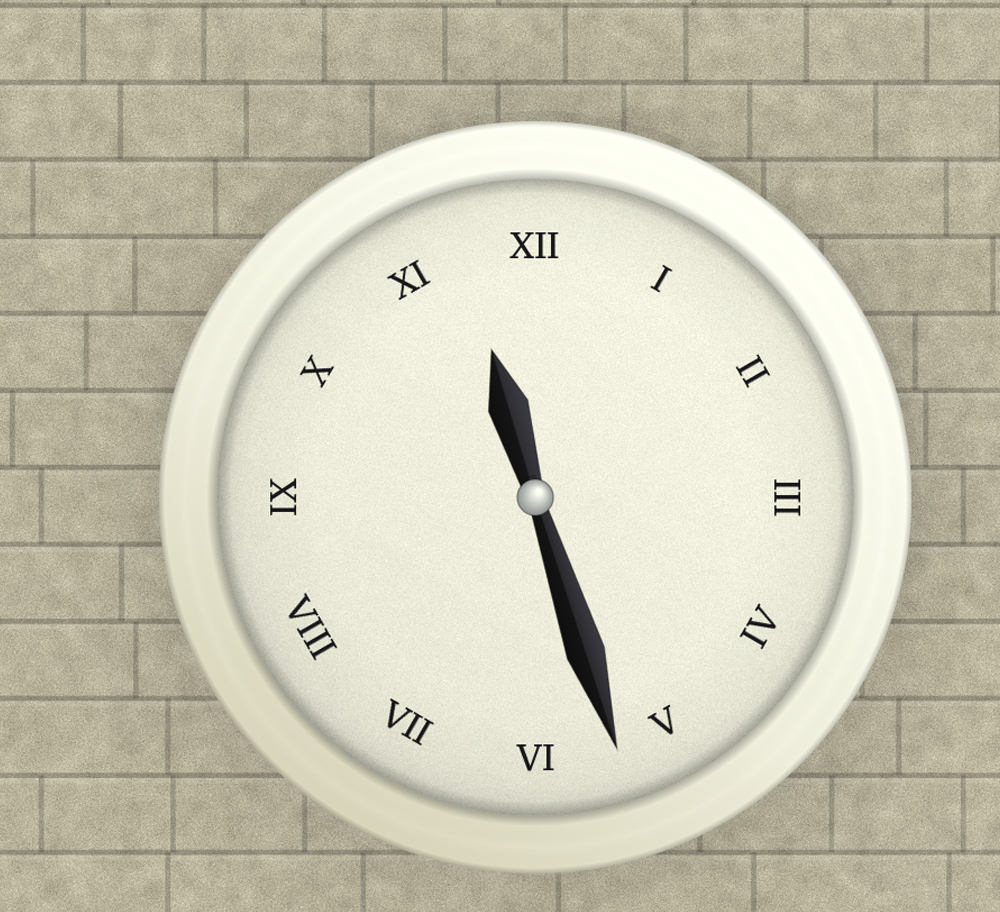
h=11 m=27
